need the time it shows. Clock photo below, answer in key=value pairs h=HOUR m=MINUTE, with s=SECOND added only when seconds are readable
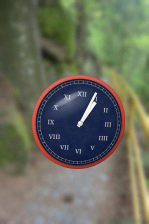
h=1 m=4
